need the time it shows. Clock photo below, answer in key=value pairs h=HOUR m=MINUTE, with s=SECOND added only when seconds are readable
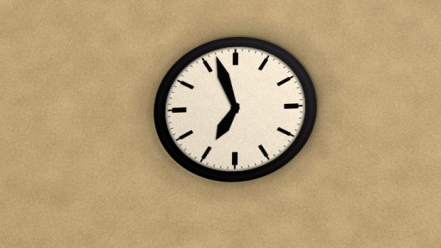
h=6 m=57
